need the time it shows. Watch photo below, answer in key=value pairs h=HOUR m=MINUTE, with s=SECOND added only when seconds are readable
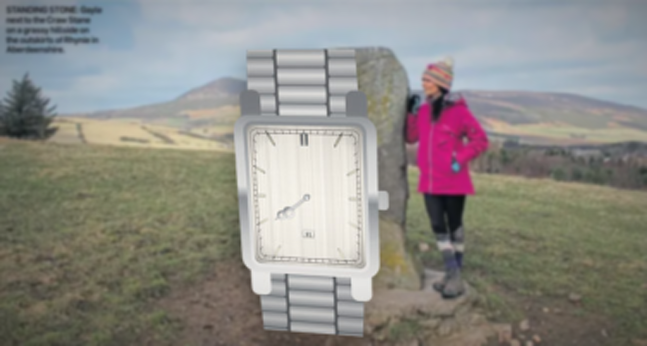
h=7 m=39
